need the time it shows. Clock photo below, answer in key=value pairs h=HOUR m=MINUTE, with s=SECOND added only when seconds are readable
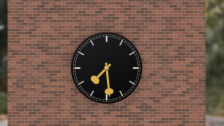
h=7 m=29
